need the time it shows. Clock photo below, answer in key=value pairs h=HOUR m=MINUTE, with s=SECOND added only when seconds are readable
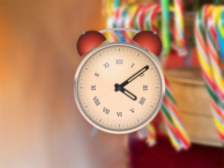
h=4 m=9
